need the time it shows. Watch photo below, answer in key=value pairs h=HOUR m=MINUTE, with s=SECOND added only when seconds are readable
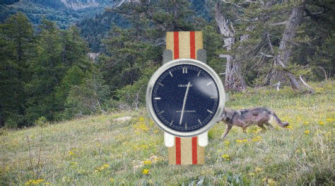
h=12 m=32
